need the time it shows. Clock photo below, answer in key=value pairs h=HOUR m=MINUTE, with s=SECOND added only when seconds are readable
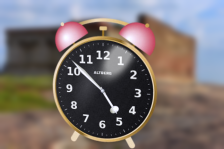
h=4 m=52
